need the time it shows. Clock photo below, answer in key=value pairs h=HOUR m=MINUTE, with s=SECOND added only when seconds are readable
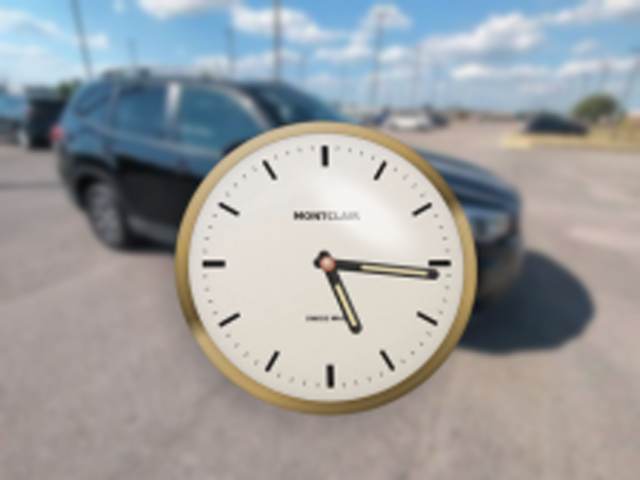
h=5 m=16
